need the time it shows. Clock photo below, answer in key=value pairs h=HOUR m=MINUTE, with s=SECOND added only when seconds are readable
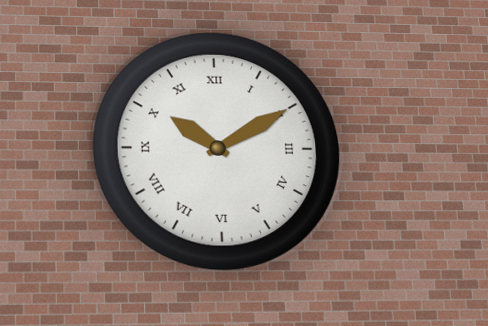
h=10 m=10
